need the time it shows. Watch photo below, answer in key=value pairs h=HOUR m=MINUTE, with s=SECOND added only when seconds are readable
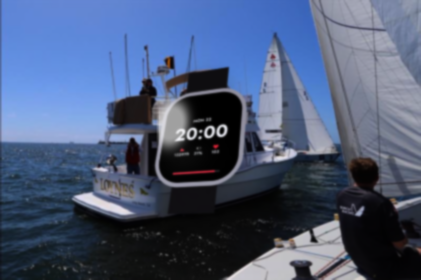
h=20 m=0
